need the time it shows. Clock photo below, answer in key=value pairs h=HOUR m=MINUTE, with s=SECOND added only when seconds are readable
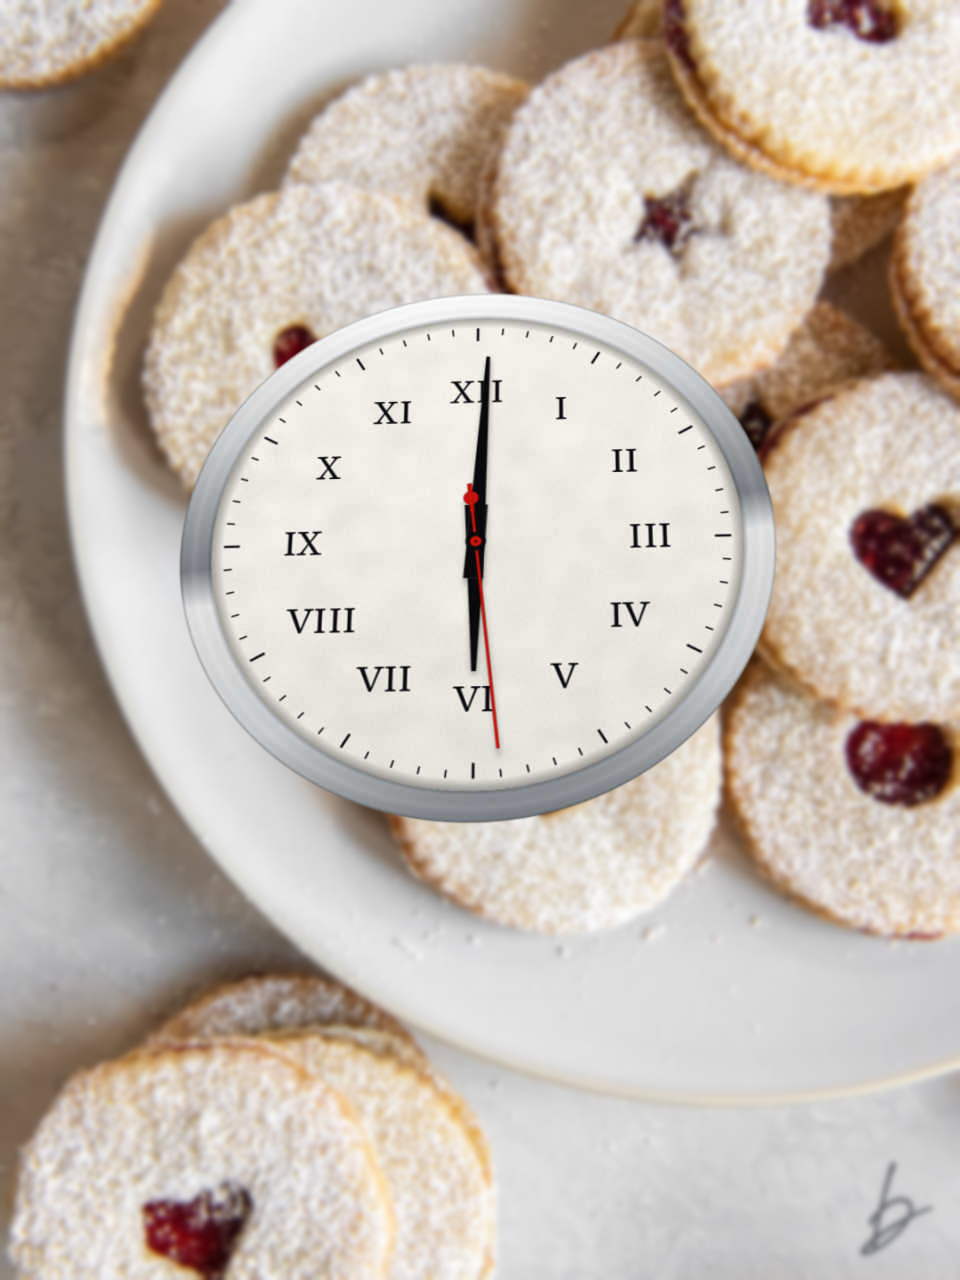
h=6 m=0 s=29
